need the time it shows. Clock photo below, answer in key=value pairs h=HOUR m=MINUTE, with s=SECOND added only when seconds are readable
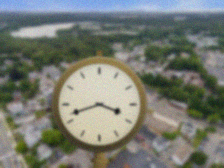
h=3 m=42
